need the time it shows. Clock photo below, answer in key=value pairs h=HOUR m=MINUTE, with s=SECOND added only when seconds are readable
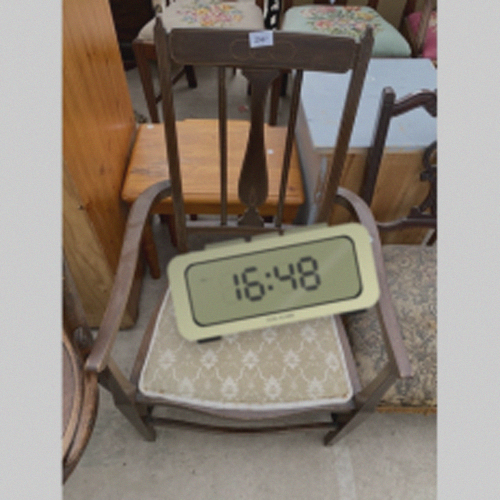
h=16 m=48
